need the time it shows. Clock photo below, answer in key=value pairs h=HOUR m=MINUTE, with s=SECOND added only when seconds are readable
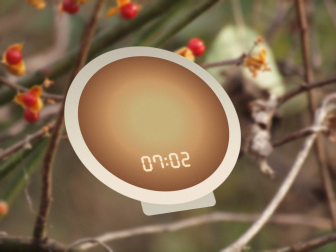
h=7 m=2
